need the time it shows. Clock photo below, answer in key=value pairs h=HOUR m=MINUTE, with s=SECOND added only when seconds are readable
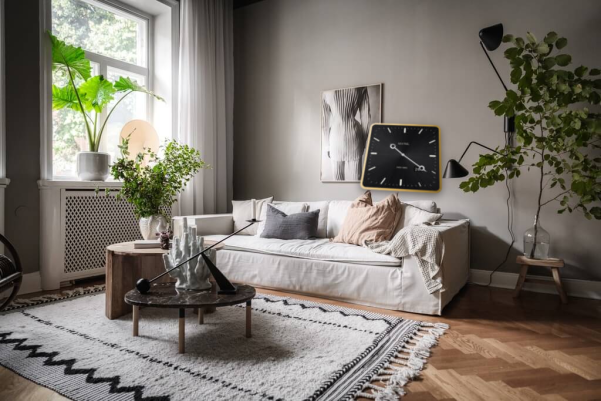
h=10 m=21
